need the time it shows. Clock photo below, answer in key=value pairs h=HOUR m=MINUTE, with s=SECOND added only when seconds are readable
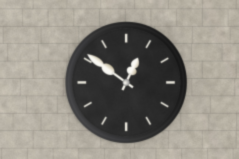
h=12 m=51
